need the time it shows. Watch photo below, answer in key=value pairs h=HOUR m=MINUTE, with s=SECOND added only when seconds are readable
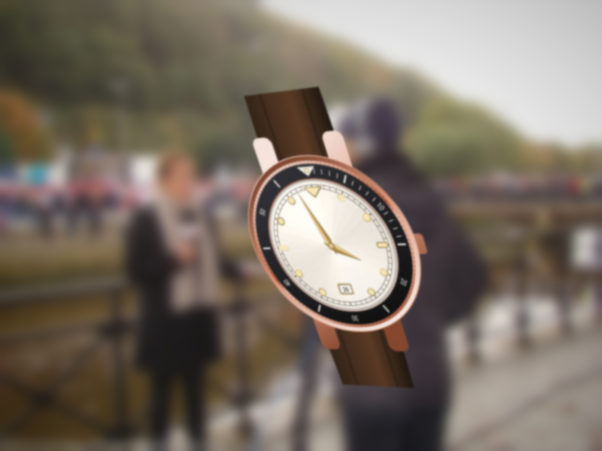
h=3 m=57
